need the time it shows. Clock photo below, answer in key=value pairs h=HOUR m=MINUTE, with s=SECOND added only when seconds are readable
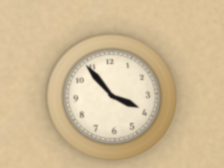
h=3 m=54
